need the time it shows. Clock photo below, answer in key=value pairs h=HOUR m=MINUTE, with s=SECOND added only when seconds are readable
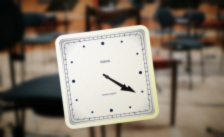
h=4 m=21
